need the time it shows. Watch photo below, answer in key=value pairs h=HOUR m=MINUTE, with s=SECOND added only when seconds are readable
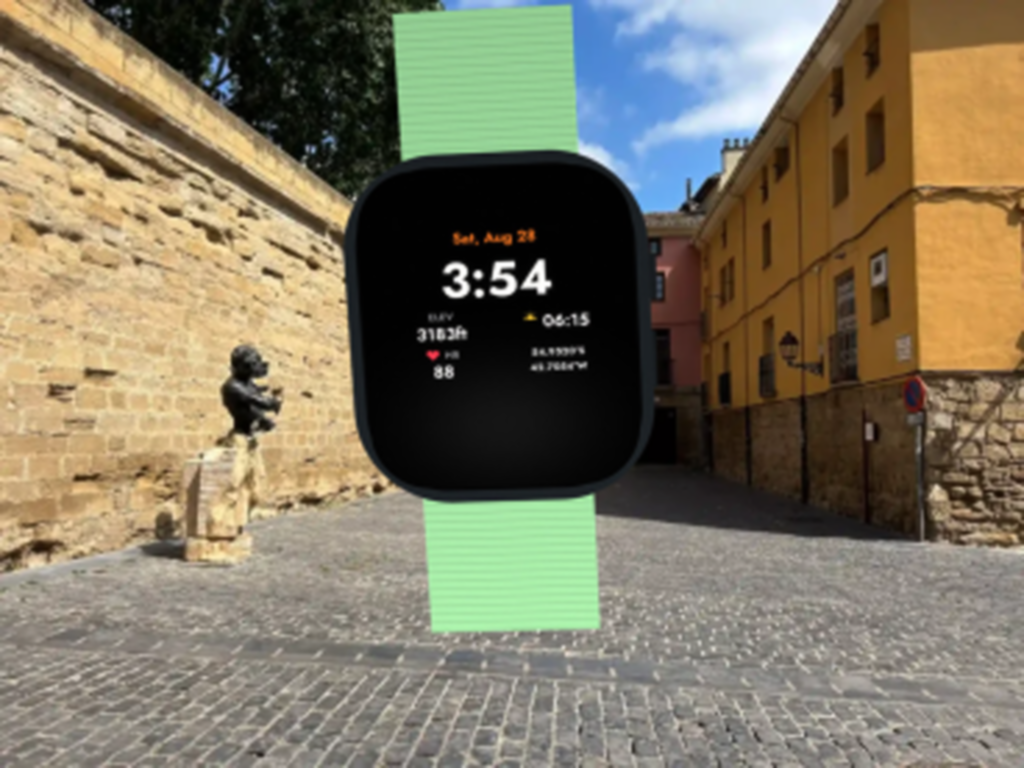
h=3 m=54
